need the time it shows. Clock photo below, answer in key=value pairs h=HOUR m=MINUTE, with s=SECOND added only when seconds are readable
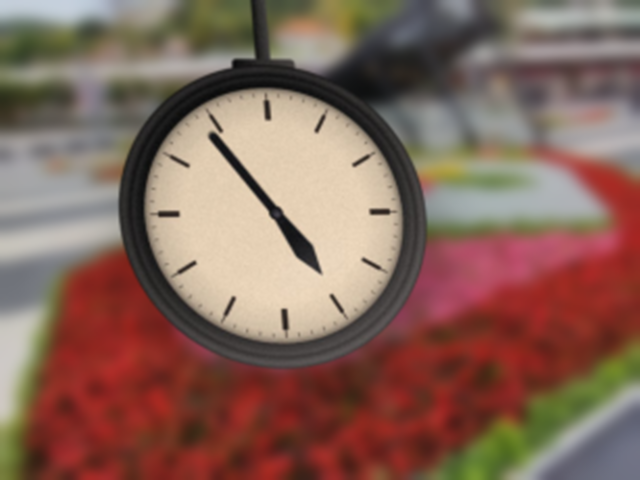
h=4 m=54
